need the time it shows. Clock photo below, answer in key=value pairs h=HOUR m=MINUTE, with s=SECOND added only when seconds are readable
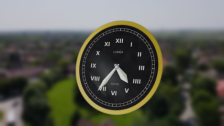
h=4 m=36
